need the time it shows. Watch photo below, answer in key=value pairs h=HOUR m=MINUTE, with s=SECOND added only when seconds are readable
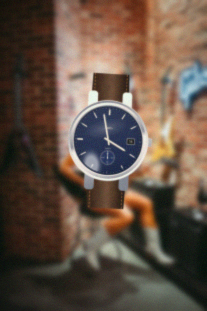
h=3 m=58
